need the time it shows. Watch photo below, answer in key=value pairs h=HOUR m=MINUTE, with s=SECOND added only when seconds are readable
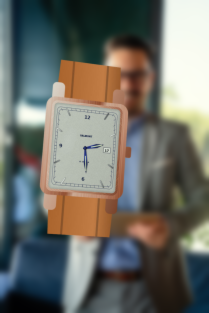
h=2 m=29
